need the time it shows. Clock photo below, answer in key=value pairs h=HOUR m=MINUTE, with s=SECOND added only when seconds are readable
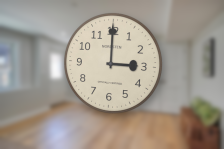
h=3 m=0
